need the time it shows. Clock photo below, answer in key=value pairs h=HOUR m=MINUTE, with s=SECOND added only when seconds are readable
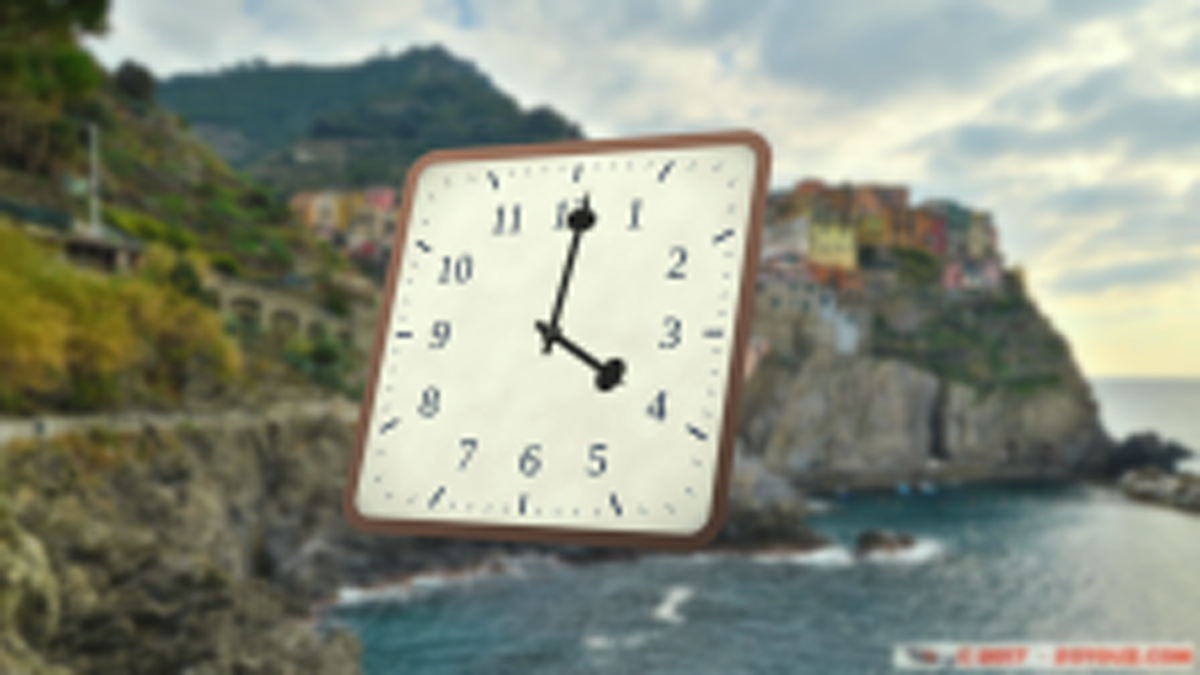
h=4 m=1
